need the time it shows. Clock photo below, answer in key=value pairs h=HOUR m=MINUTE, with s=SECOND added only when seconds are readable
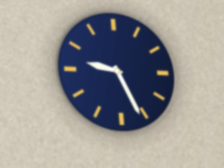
h=9 m=26
